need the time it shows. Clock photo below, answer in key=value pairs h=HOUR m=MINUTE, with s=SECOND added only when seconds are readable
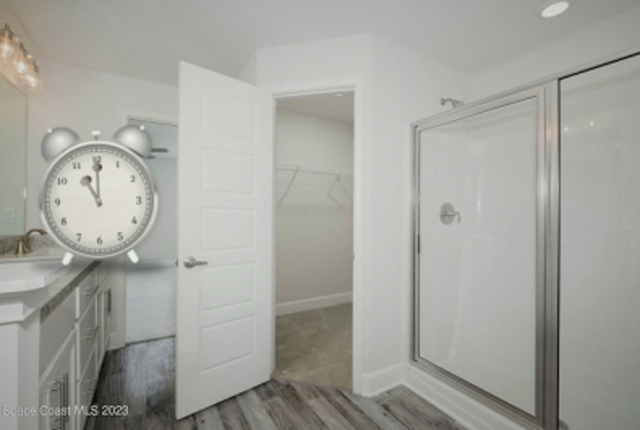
h=11 m=0
